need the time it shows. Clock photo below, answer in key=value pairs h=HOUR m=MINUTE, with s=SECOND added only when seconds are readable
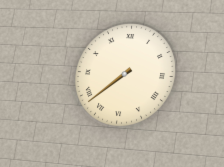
h=7 m=38
